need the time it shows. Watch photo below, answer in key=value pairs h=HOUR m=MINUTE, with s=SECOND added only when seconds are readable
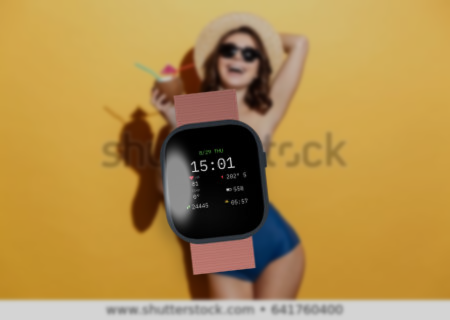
h=15 m=1
